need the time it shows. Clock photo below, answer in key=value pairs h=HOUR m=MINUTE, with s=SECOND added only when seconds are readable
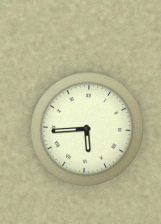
h=5 m=44
